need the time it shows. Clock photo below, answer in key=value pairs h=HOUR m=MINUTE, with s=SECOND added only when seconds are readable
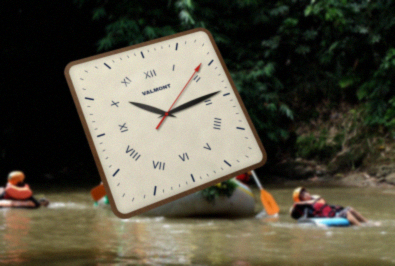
h=10 m=14 s=9
